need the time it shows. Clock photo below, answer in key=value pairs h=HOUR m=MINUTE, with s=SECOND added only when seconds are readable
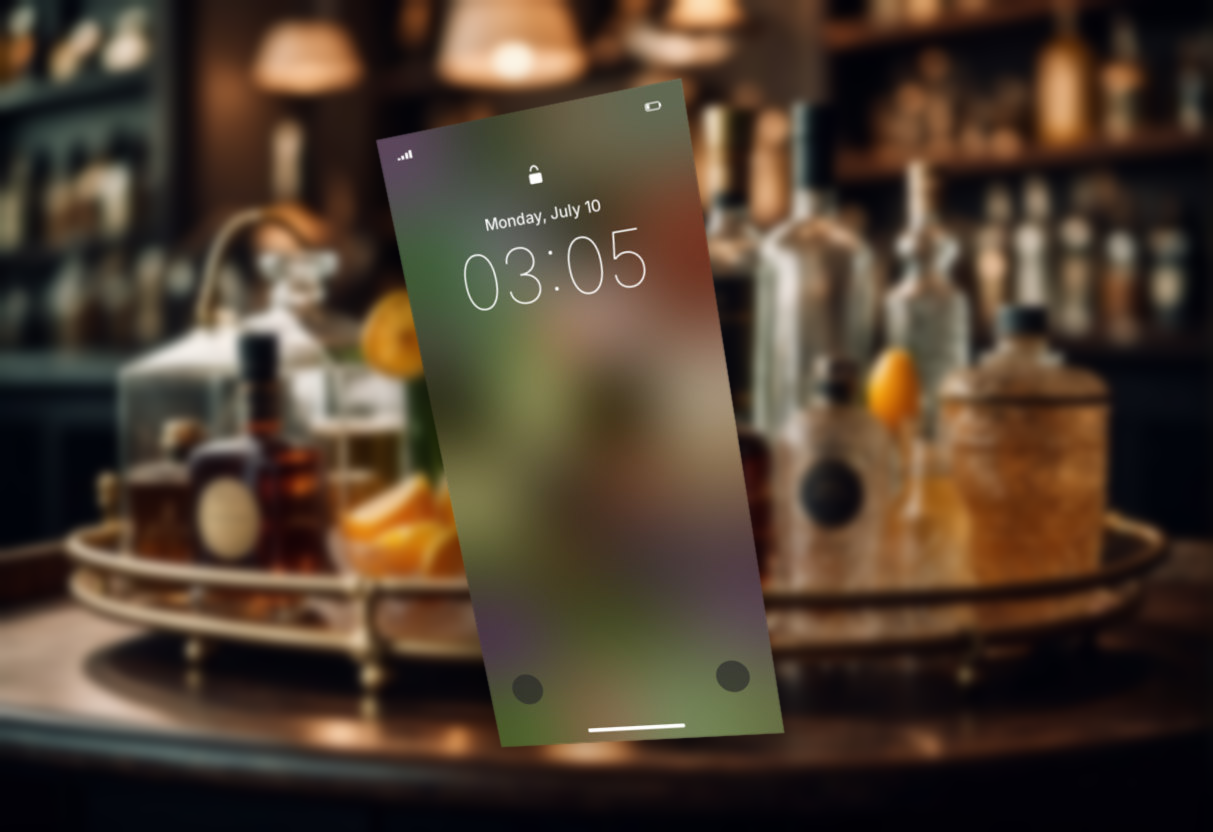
h=3 m=5
